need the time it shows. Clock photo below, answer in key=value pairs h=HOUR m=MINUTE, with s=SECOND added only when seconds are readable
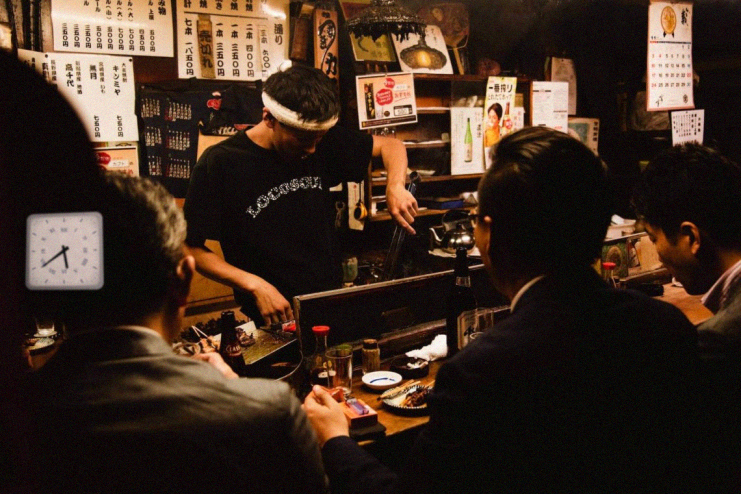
h=5 m=39
